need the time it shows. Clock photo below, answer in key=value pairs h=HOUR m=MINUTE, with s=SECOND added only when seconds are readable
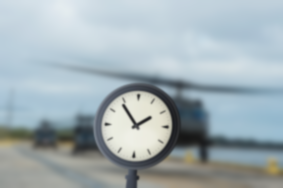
h=1 m=54
